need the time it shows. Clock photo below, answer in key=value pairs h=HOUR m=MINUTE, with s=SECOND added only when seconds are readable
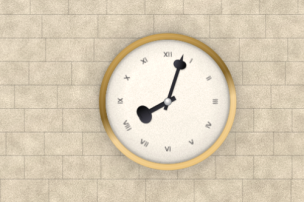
h=8 m=3
